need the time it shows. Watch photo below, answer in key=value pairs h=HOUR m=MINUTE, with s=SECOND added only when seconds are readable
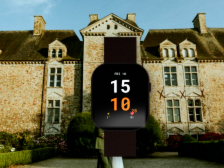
h=15 m=10
